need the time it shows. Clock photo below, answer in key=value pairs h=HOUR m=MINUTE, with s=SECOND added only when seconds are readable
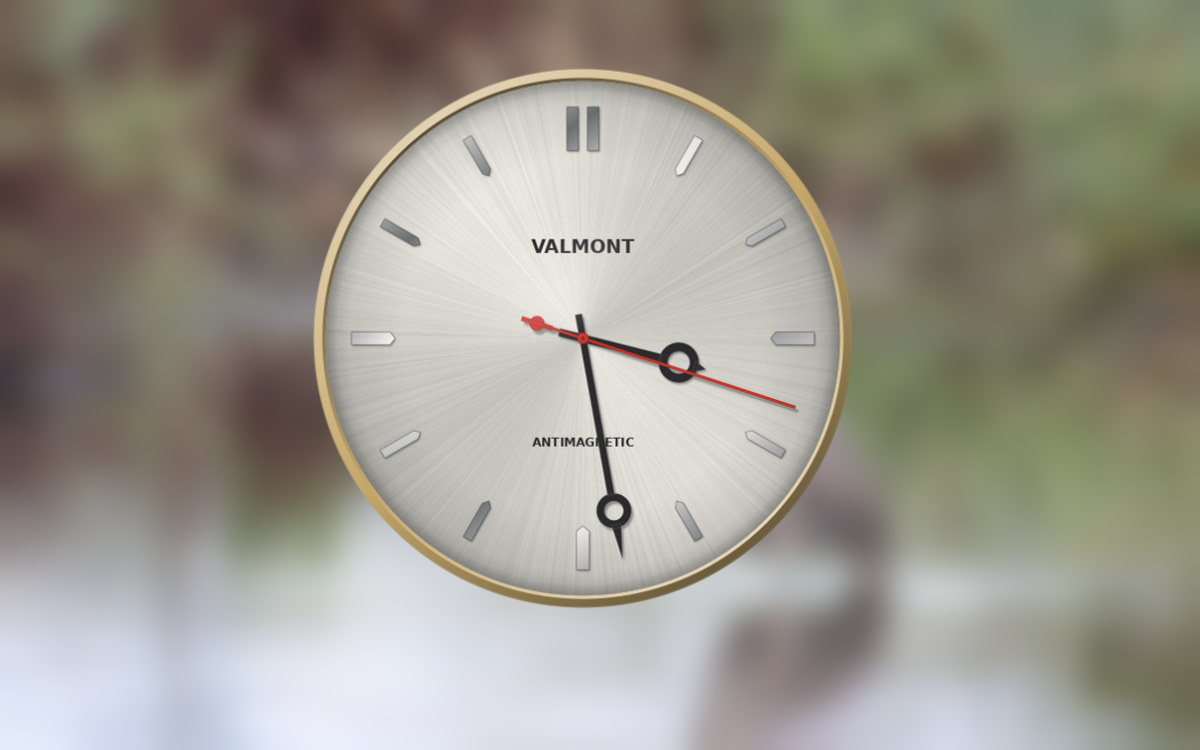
h=3 m=28 s=18
